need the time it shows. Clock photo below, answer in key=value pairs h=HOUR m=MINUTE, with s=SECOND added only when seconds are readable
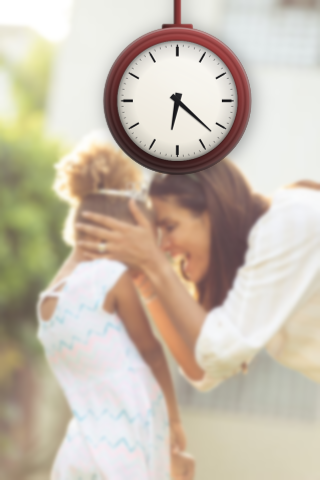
h=6 m=22
